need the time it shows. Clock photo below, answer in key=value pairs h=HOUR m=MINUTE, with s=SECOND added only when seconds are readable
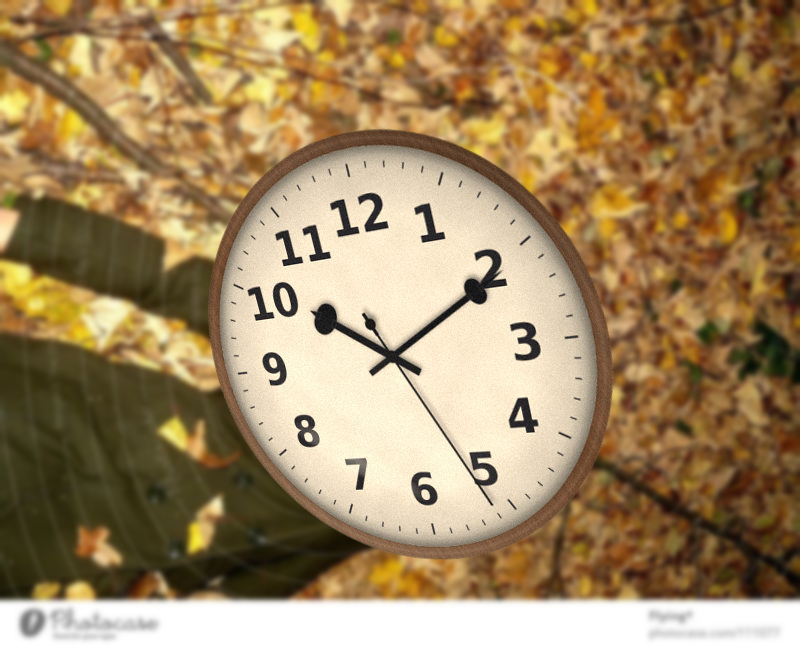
h=10 m=10 s=26
